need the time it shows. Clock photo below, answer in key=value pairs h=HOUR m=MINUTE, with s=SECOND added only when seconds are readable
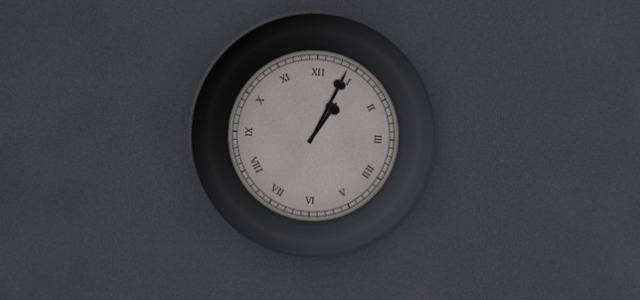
h=1 m=4
